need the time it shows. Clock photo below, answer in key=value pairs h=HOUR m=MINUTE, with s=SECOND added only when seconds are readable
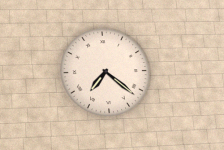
h=7 m=22
